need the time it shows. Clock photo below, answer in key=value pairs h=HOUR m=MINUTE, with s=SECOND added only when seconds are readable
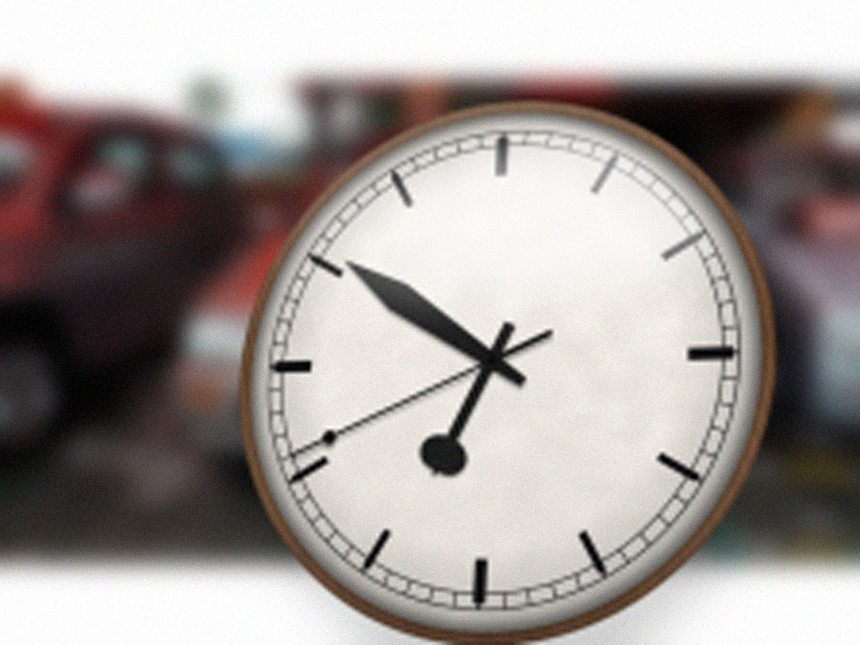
h=6 m=50 s=41
